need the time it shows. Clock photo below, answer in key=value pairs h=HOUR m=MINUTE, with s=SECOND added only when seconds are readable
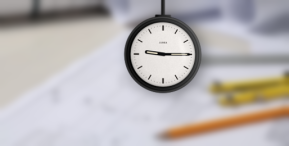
h=9 m=15
